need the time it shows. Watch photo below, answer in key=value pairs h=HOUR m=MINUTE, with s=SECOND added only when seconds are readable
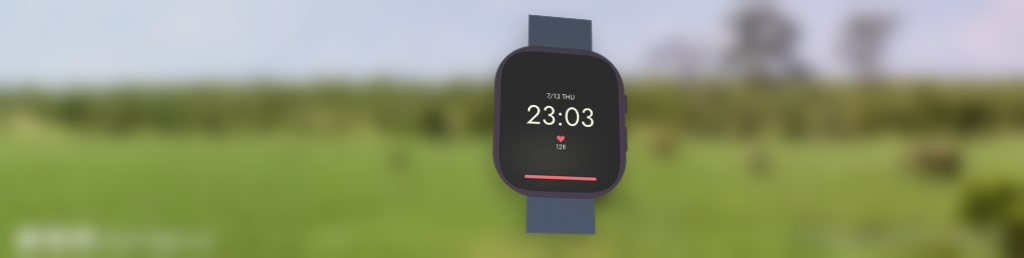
h=23 m=3
